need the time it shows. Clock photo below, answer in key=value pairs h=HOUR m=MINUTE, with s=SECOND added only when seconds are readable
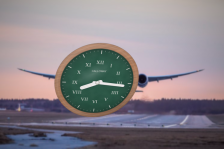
h=8 m=16
